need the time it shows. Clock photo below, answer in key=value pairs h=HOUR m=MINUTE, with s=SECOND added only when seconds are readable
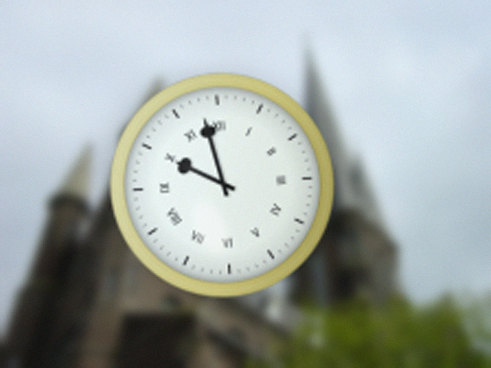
h=9 m=58
